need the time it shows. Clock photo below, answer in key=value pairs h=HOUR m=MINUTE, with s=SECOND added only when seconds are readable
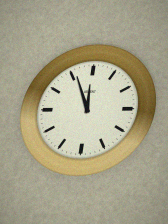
h=11 m=56
